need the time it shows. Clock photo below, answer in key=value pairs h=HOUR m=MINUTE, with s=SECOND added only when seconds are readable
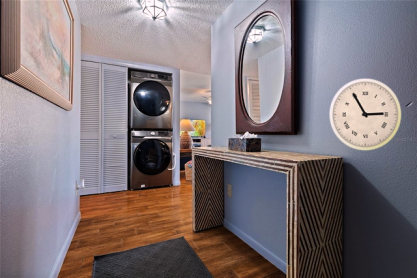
h=2 m=55
